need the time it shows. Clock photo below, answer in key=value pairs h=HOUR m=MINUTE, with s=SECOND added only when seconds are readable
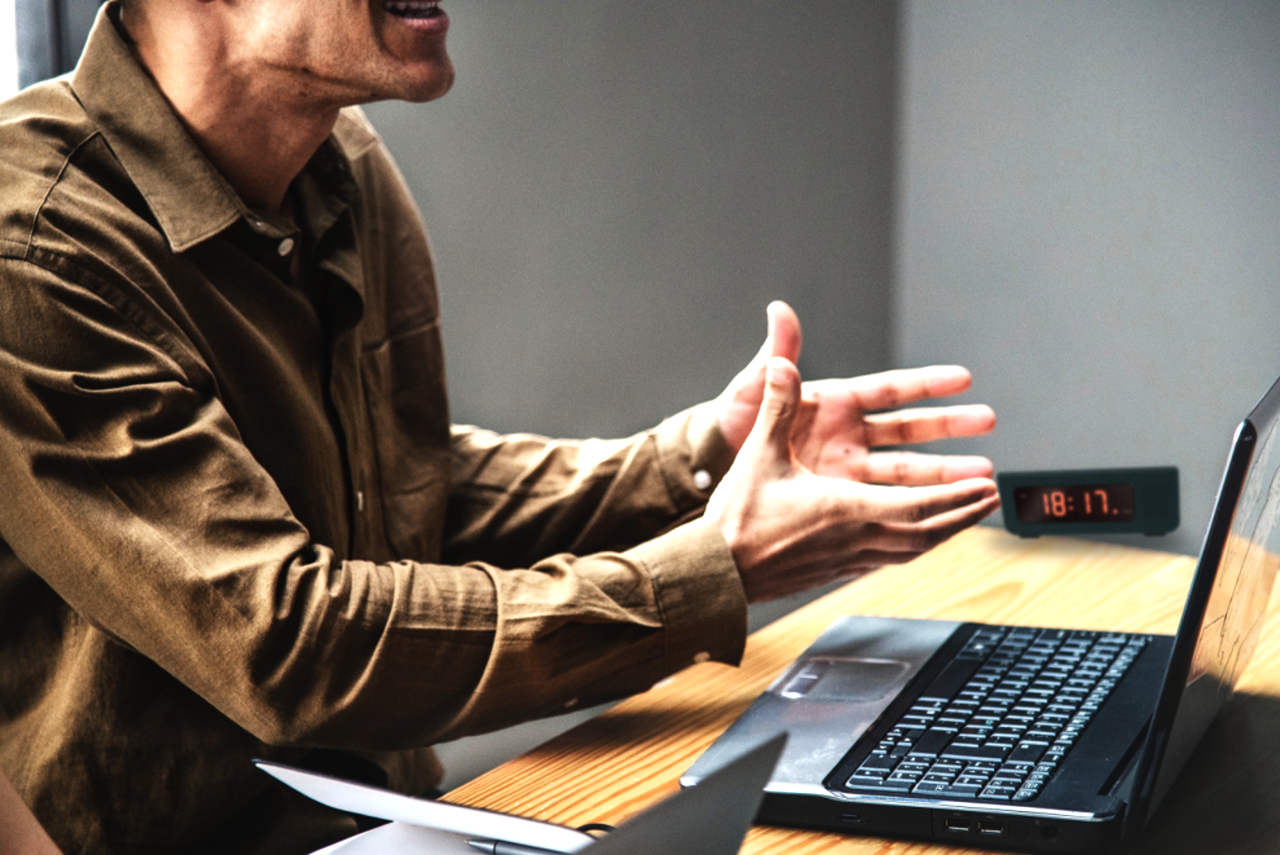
h=18 m=17
